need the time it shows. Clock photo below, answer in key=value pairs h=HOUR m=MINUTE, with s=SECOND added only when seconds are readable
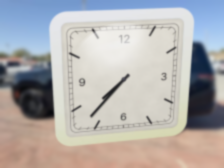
h=7 m=37
